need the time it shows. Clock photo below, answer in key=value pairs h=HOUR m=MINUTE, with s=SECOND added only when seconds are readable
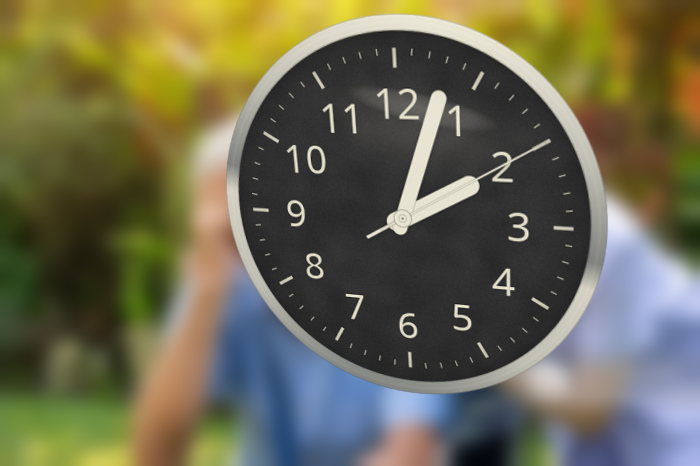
h=2 m=3 s=10
